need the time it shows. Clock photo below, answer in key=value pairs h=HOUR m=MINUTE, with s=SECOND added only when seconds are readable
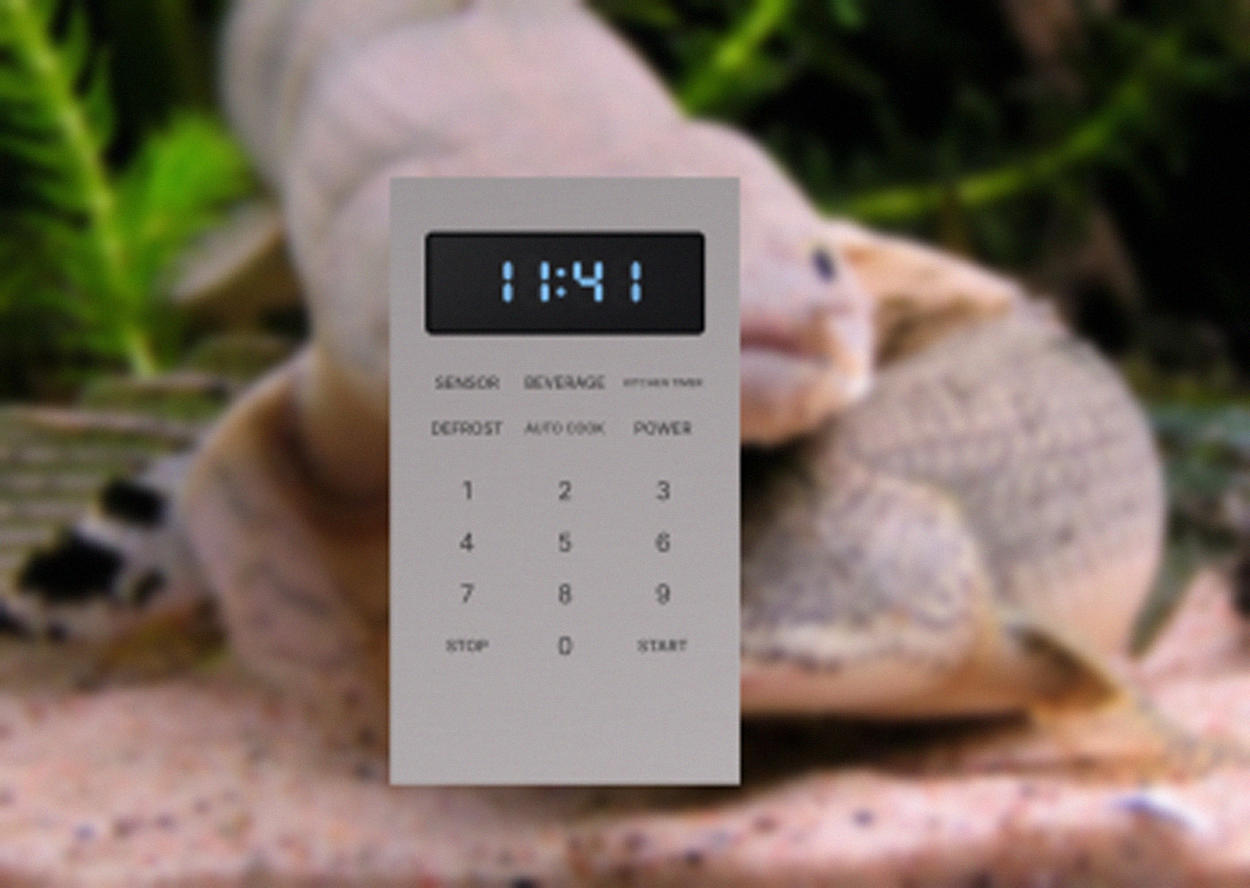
h=11 m=41
